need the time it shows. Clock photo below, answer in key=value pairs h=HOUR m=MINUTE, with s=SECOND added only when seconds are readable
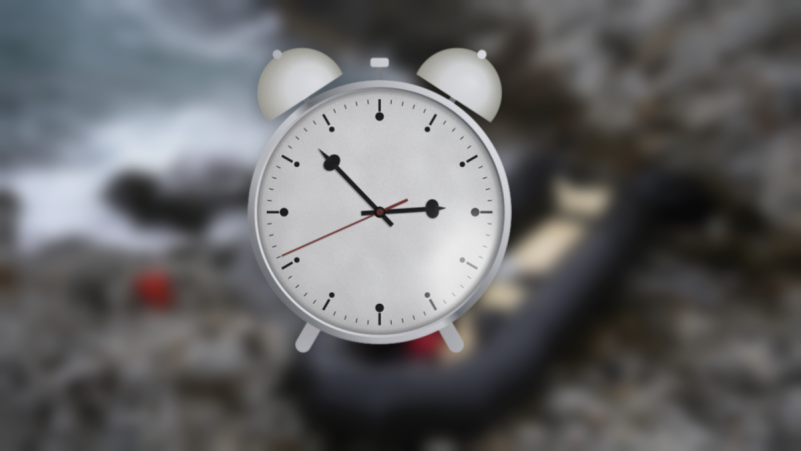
h=2 m=52 s=41
